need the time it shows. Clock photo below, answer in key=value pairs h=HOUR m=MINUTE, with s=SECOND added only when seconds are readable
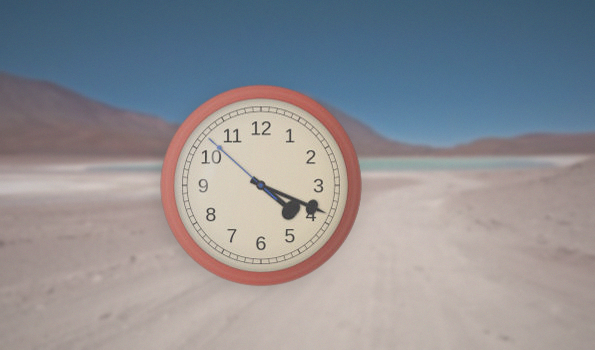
h=4 m=18 s=52
